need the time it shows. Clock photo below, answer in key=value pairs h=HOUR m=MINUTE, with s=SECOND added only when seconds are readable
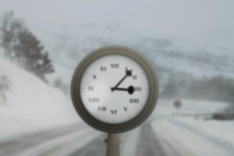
h=3 m=7
